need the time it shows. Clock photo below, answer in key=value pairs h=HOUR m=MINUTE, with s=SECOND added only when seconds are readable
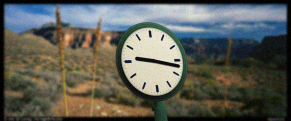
h=9 m=17
